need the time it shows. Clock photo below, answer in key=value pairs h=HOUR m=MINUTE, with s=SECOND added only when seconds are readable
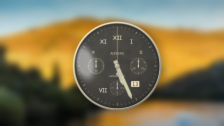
h=5 m=26
